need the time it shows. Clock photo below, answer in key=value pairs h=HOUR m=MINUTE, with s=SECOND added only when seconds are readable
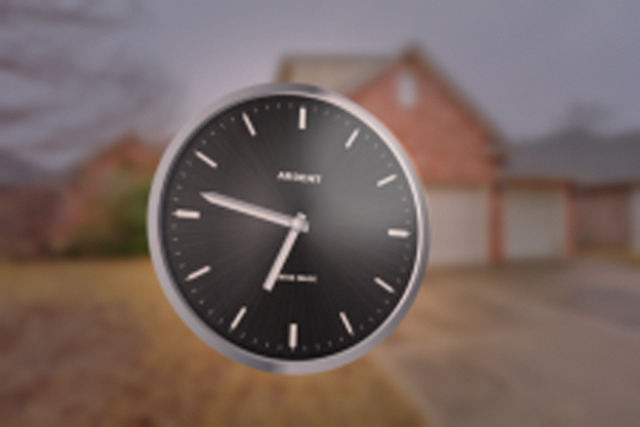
h=6 m=47
